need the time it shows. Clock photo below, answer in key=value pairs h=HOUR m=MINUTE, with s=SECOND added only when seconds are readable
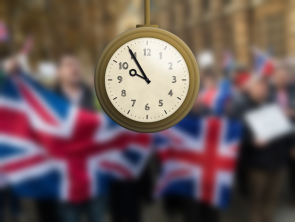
h=9 m=55
